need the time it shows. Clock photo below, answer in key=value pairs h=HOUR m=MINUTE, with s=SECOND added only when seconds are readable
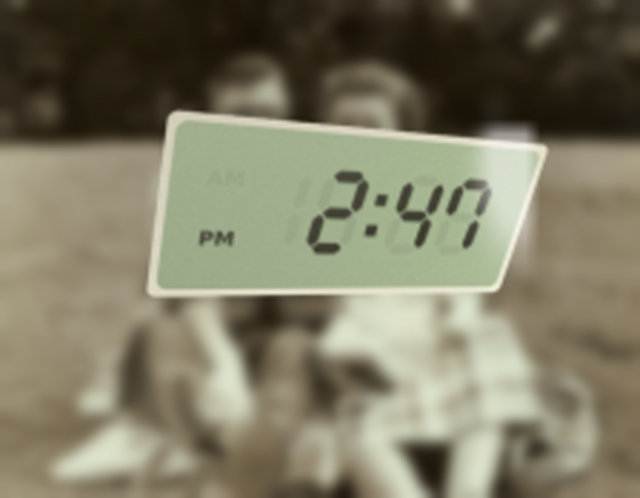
h=2 m=47
